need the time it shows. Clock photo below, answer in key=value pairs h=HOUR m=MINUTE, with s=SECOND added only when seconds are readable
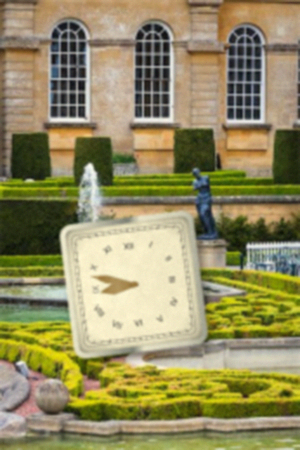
h=8 m=48
